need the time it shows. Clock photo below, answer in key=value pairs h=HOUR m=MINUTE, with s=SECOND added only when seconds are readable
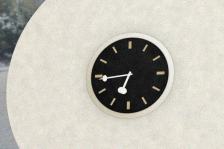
h=6 m=44
